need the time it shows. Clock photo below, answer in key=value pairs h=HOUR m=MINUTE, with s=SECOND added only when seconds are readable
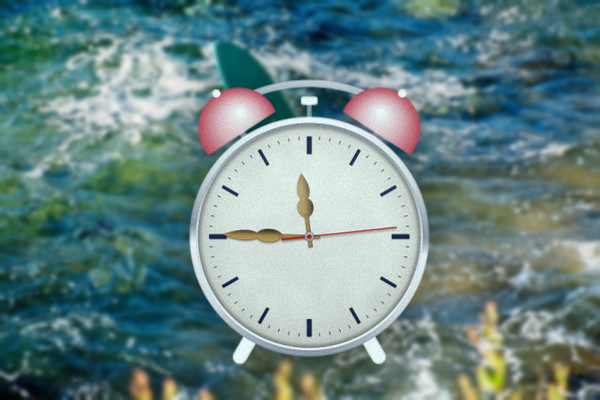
h=11 m=45 s=14
